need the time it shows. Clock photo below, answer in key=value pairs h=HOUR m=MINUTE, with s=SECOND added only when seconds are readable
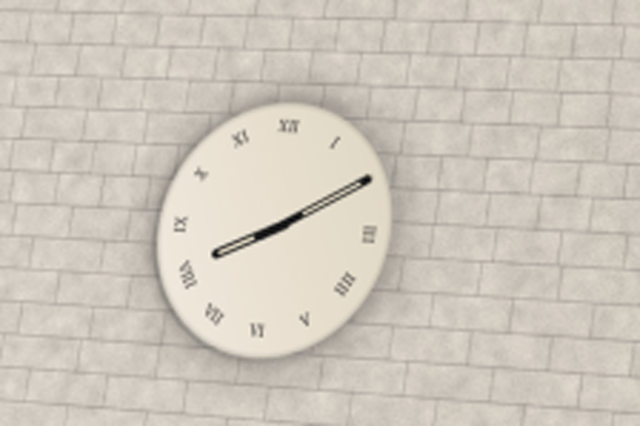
h=8 m=10
